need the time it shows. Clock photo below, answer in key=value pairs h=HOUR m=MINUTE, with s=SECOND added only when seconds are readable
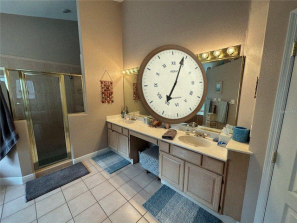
h=7 m=4
